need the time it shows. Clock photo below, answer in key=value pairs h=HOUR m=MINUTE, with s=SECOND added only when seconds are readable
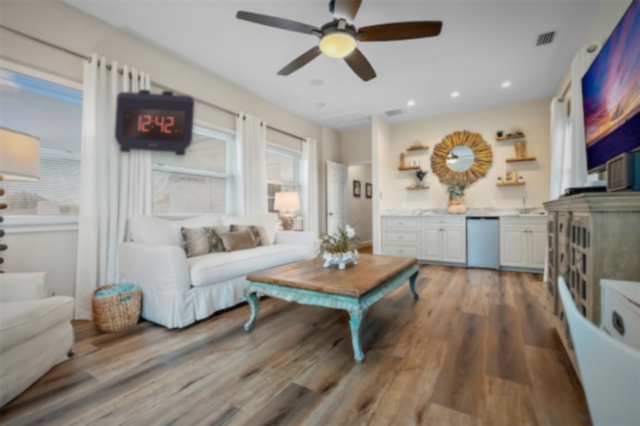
h=12 m=42
